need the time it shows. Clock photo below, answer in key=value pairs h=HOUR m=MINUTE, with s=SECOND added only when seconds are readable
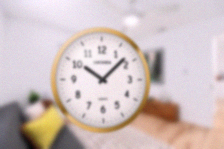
h=10 m=8
